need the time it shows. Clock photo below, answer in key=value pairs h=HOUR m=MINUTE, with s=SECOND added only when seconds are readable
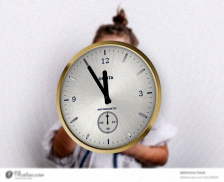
h=11 m=55
